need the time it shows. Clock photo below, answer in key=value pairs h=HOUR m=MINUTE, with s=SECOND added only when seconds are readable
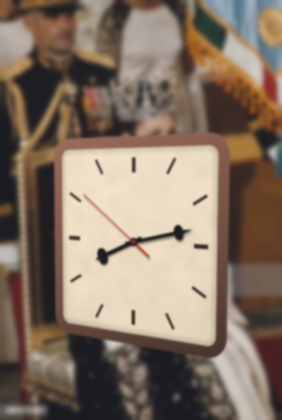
h=8 m=12 s=51
